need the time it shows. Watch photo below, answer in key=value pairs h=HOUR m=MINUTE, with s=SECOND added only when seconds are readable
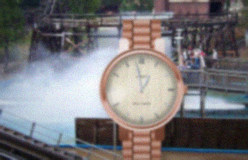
h=12 m=58
